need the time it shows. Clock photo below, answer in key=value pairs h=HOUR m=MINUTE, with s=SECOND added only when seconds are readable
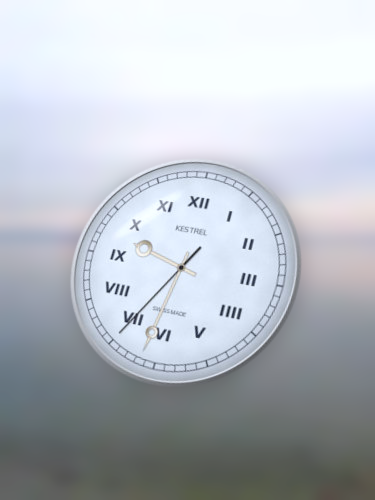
h=9 m=31 s=35
